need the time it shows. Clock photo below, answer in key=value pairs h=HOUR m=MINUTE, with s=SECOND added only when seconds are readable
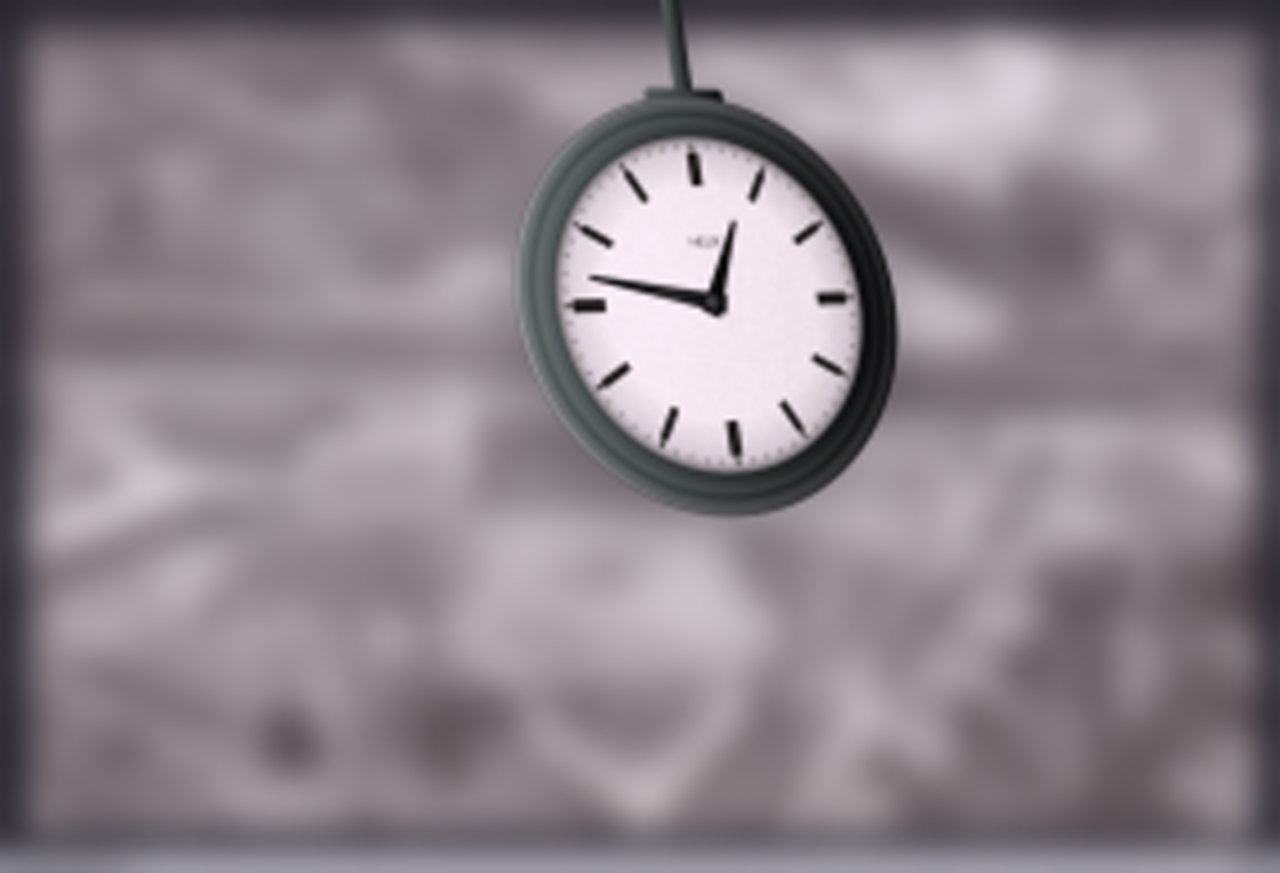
h=12 m=47
